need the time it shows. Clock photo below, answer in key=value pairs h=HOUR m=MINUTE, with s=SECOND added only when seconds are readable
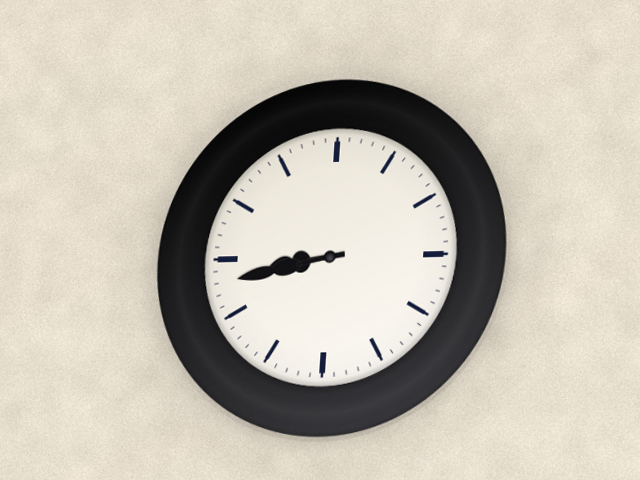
h=8 m=43
